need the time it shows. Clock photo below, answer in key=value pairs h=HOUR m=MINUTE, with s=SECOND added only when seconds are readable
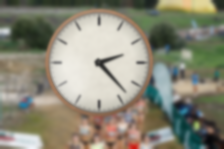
h=2 m=23
